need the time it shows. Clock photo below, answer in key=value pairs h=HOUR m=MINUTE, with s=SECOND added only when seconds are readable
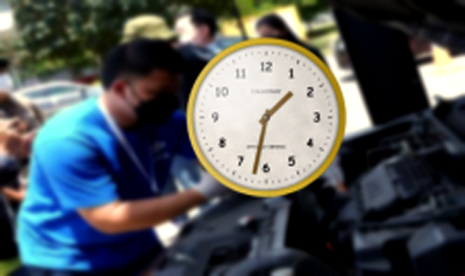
h=1 m=32
